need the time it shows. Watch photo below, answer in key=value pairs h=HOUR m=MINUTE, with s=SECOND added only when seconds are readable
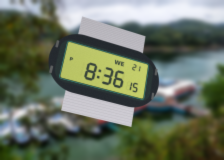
h=8 m=36 s=15
